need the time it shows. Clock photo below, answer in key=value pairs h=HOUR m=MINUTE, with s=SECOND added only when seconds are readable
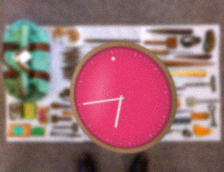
h=6 m=45
